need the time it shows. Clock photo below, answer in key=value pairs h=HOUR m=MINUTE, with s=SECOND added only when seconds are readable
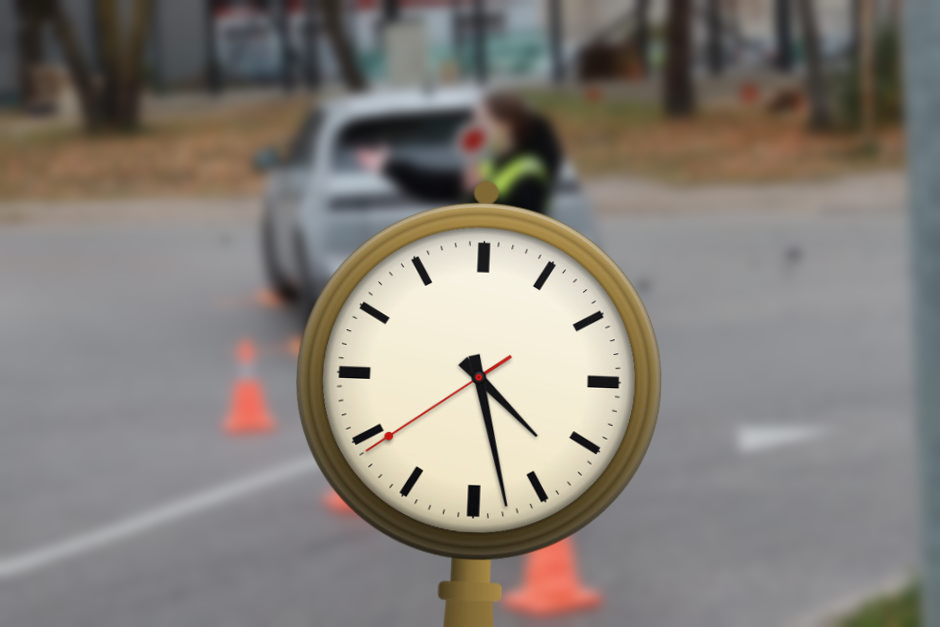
h=4 m=27 s=39
